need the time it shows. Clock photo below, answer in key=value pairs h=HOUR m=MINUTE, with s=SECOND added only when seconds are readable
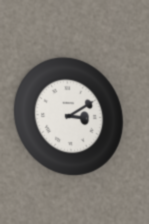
h=3 m=10
